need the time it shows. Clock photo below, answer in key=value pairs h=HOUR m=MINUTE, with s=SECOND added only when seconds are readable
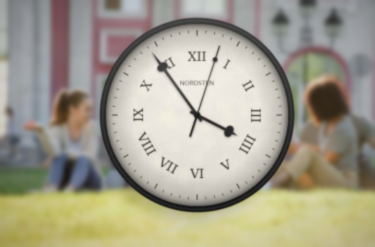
h=3 m=54 s=3
